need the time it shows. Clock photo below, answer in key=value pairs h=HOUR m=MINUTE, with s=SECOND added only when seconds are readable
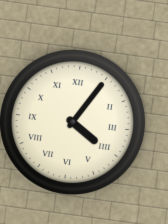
h=4 m=5
